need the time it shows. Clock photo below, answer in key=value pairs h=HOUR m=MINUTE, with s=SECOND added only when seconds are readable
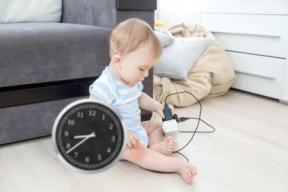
h=8 m=38
